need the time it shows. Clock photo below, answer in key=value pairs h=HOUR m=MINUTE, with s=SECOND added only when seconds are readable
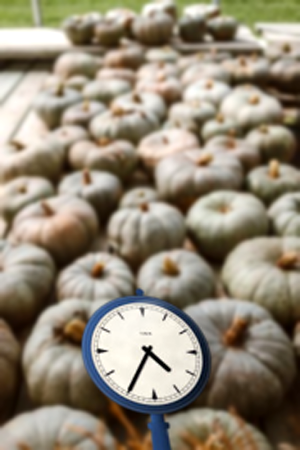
h=4 m=35
